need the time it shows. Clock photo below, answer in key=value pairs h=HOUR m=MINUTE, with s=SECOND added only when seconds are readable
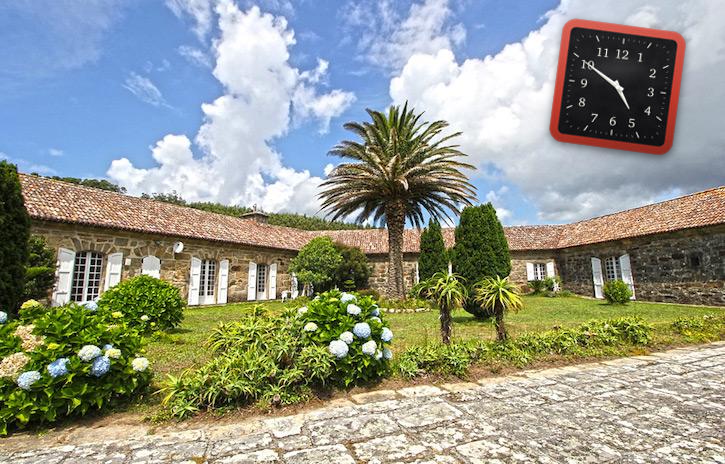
h=4 m=50
